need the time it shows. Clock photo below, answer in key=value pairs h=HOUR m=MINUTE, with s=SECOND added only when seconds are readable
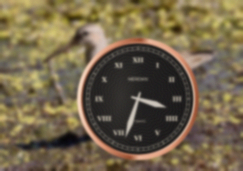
h=3 m=33
